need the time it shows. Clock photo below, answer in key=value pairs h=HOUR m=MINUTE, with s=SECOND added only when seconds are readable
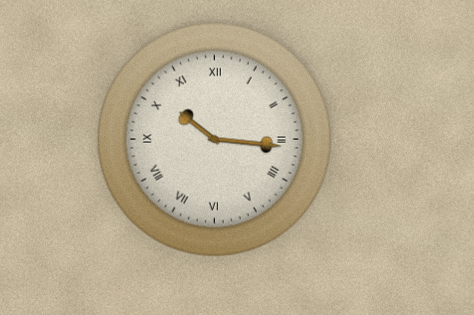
h=10 m=16
